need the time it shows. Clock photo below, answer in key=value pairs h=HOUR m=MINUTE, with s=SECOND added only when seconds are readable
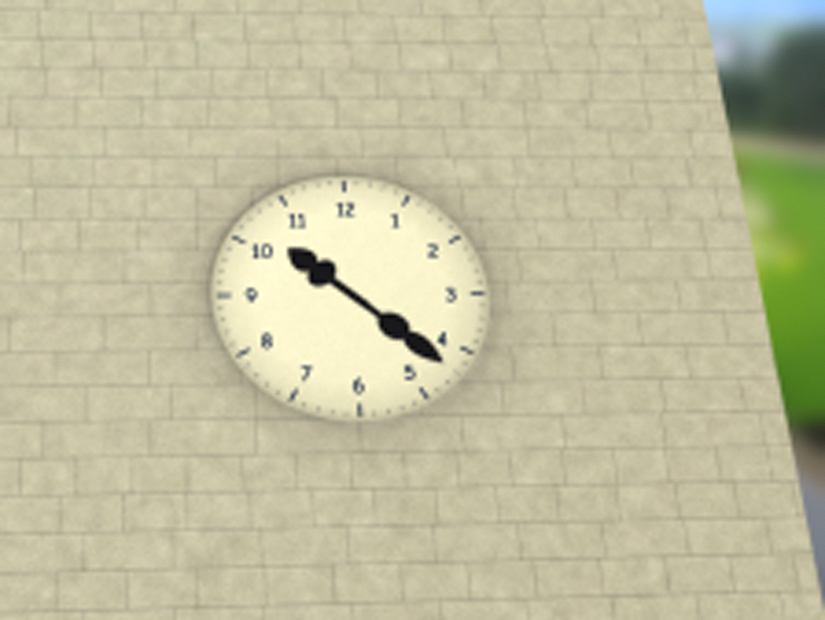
h=10 m=22
